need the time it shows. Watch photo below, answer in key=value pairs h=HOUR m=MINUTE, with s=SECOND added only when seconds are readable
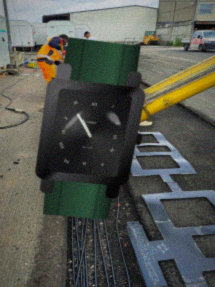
h=10 m=54
